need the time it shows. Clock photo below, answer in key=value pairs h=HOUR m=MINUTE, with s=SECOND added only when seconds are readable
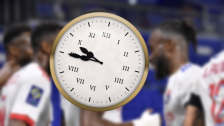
h=9 m=45
